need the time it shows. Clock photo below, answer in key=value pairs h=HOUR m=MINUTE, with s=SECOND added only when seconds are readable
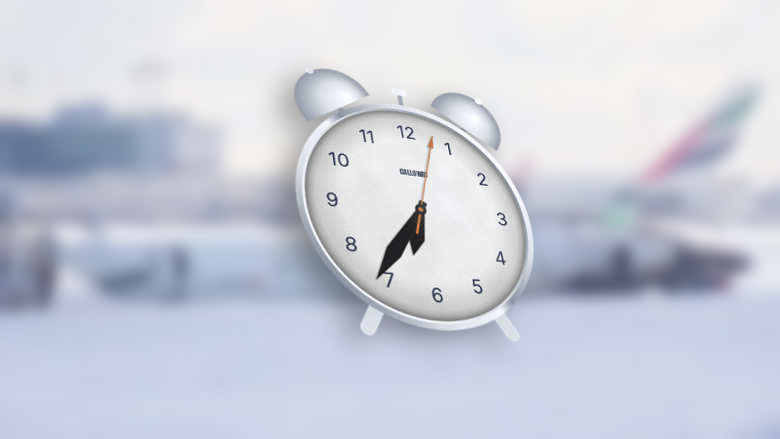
h=6 m=36 s=3
